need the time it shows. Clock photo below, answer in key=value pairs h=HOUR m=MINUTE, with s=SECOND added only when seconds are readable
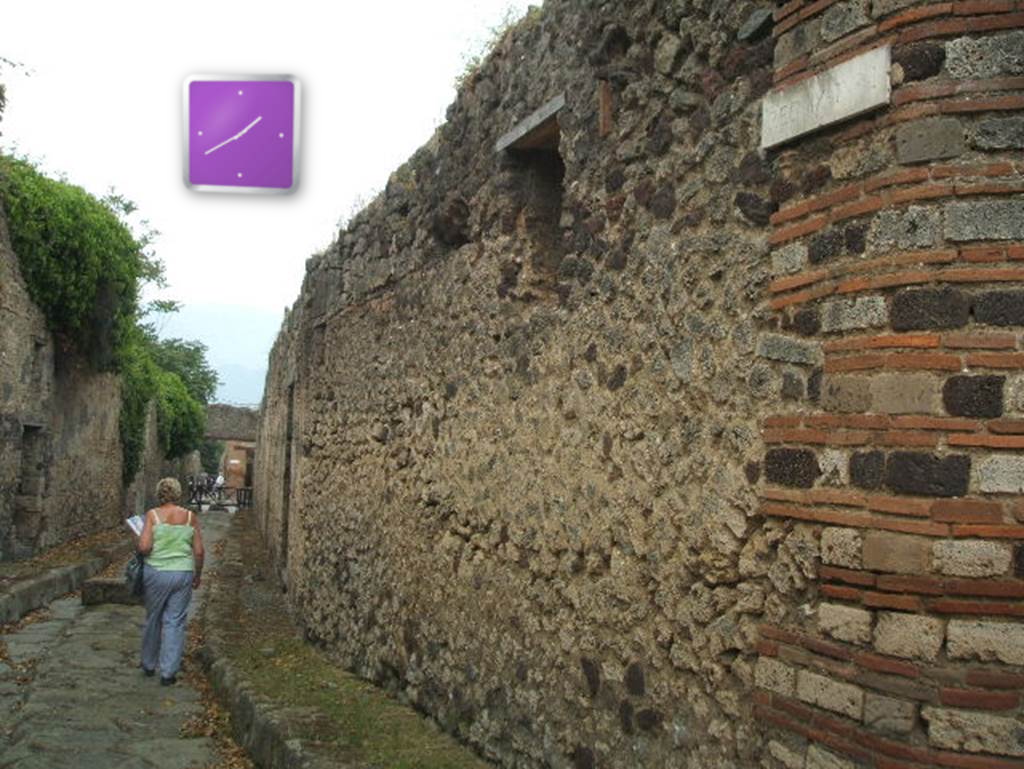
h=1 m=40
